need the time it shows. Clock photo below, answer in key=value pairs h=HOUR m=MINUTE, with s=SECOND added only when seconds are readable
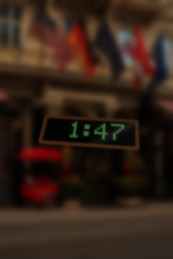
h=1 m=47
